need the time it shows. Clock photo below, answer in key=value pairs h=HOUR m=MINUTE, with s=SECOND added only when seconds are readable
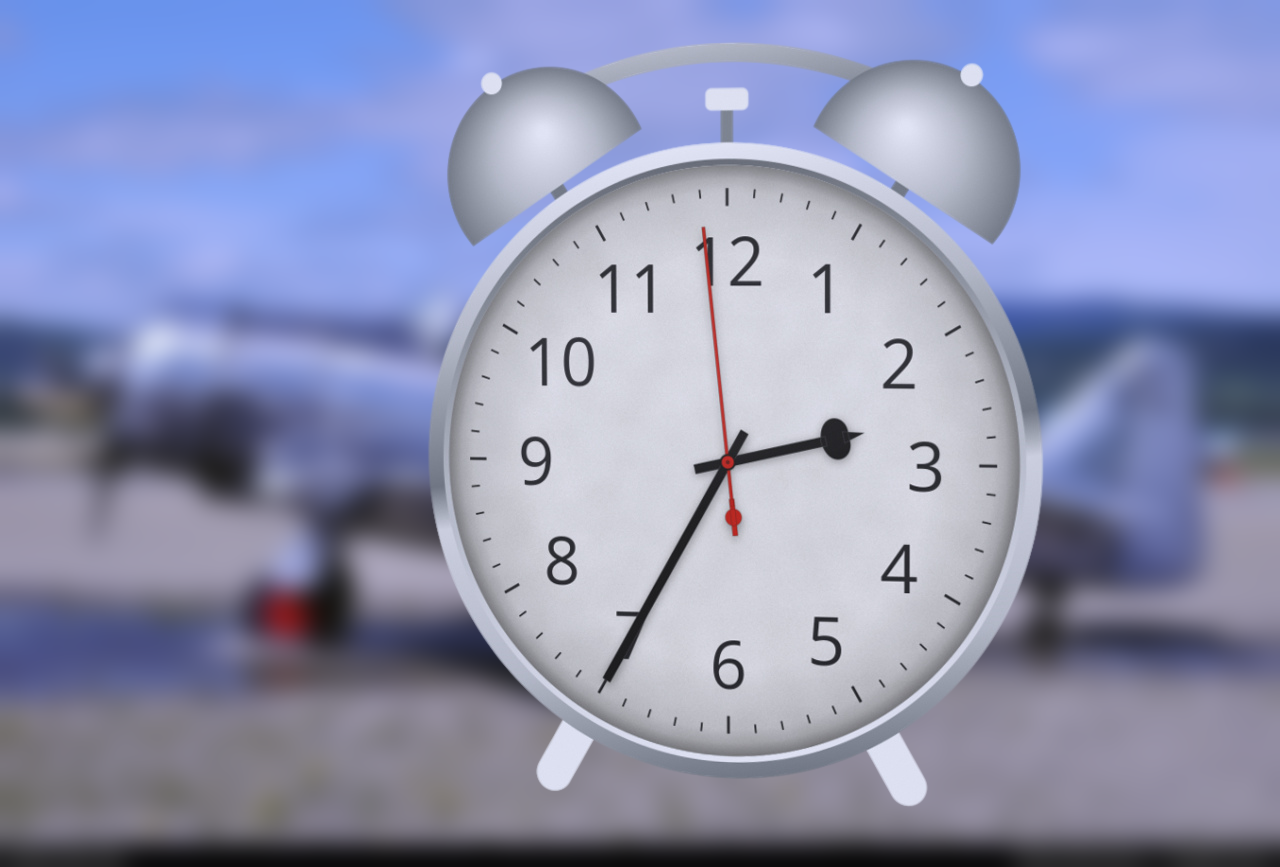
h=2 m=34 s=59
